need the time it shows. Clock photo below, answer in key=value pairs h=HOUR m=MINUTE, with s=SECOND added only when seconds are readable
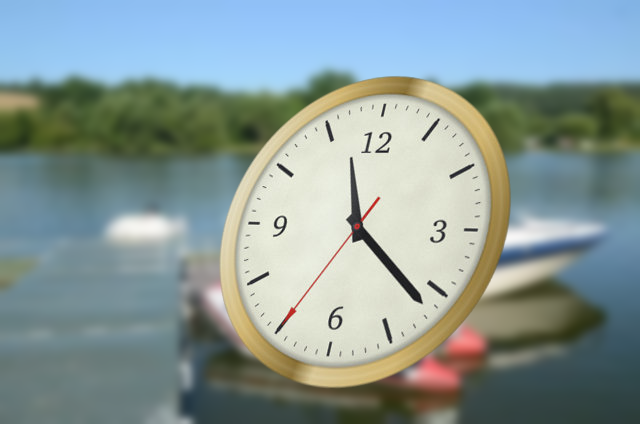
h=11 m=21 s=35
